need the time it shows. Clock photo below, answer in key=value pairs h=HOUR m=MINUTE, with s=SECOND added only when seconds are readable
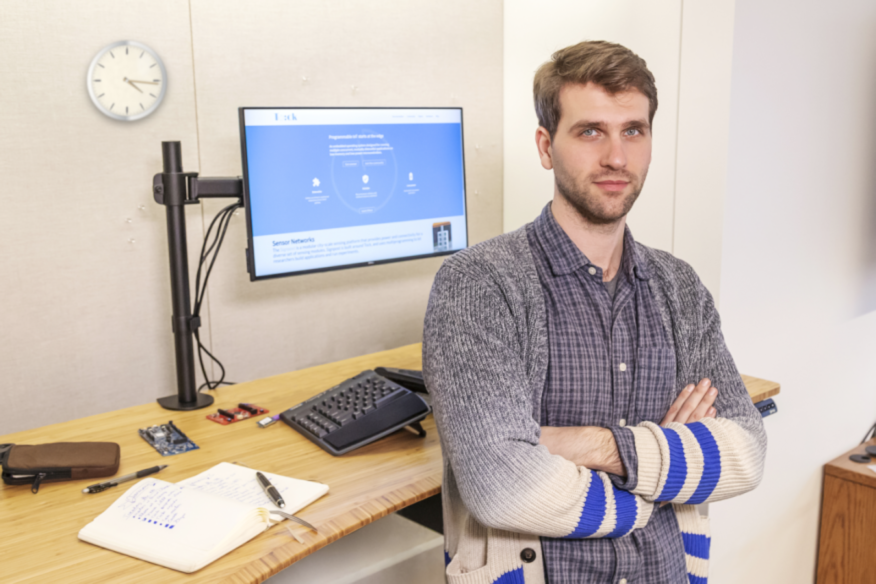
h=4 m=16
